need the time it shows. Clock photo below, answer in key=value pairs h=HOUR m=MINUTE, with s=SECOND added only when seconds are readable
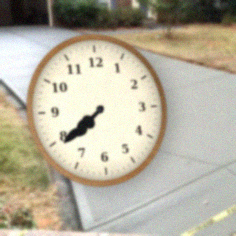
h=7 m=39
